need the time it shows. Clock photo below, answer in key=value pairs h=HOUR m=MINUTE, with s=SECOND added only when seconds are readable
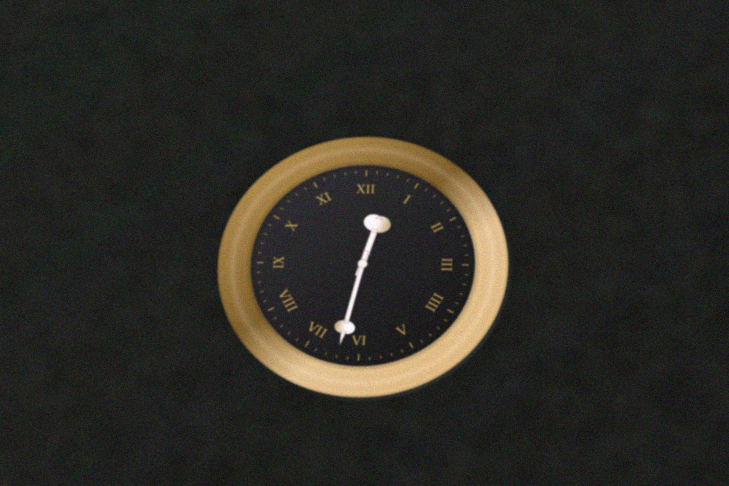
h=12 m=32
